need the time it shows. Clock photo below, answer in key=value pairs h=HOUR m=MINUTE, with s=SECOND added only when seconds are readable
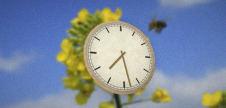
h=7 m=28
